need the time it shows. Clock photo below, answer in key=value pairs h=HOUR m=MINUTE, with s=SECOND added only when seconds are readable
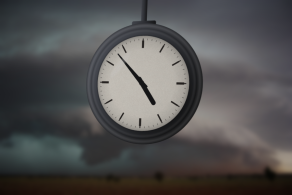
h=4 m=53
